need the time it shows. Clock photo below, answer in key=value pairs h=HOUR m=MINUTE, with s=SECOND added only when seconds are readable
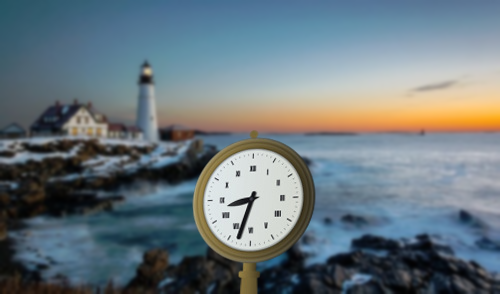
h=8 m=33
